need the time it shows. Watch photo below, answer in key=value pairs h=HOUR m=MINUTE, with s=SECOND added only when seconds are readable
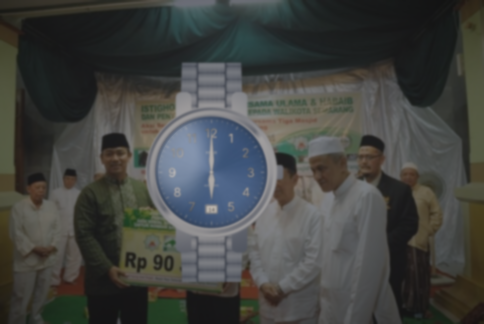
h=6 m=0
